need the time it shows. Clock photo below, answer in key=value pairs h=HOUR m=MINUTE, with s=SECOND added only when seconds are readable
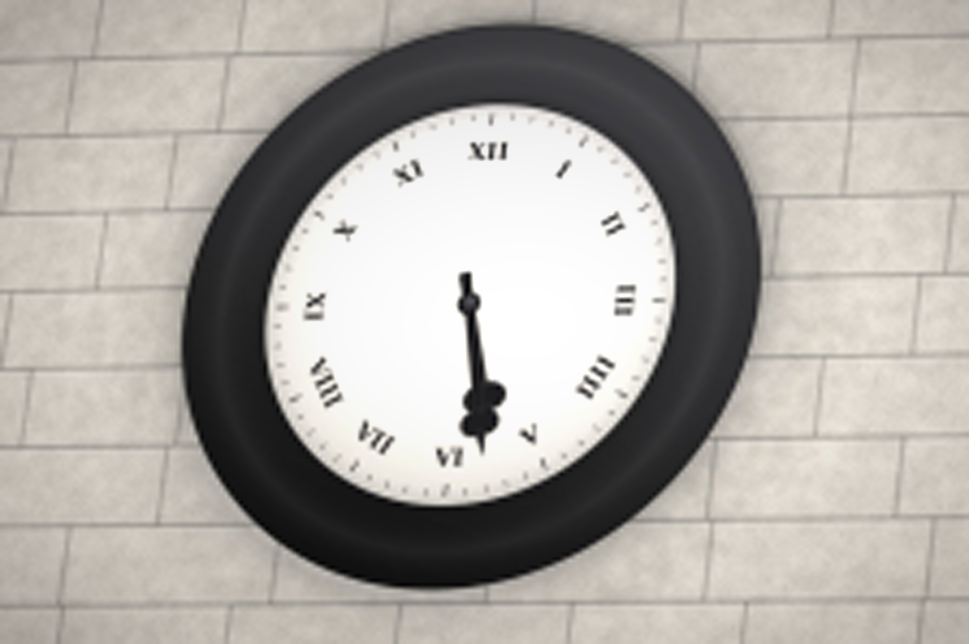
h=5 m=28
